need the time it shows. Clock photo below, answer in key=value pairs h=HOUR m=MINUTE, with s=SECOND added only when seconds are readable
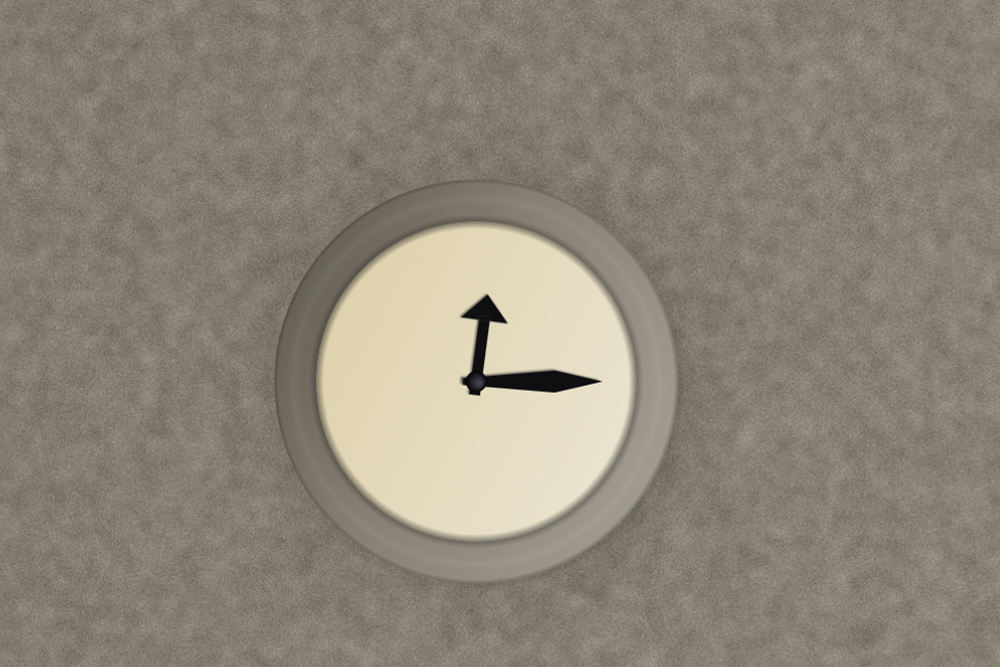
h=12 m=15
